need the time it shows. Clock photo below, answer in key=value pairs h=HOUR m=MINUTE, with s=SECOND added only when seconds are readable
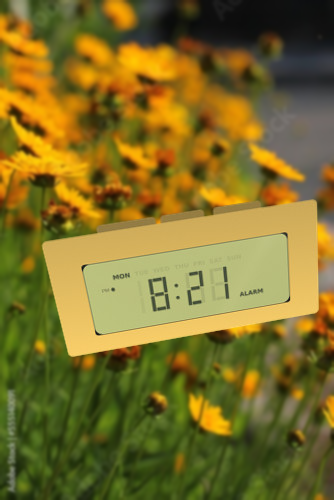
h=8 m=21
